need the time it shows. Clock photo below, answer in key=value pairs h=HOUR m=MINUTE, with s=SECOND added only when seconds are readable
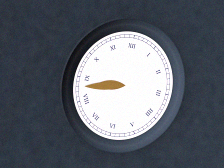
h=8 m=43
